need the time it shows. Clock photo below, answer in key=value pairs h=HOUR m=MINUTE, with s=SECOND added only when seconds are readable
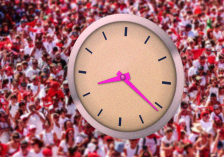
h=8 m=21
